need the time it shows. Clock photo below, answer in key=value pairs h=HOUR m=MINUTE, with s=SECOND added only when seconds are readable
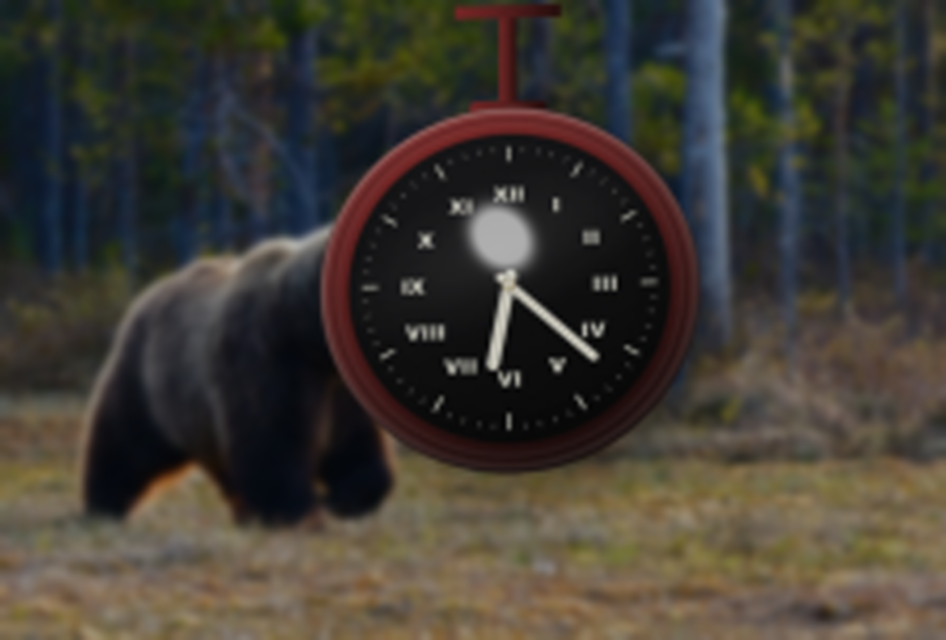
h=6 m=22
